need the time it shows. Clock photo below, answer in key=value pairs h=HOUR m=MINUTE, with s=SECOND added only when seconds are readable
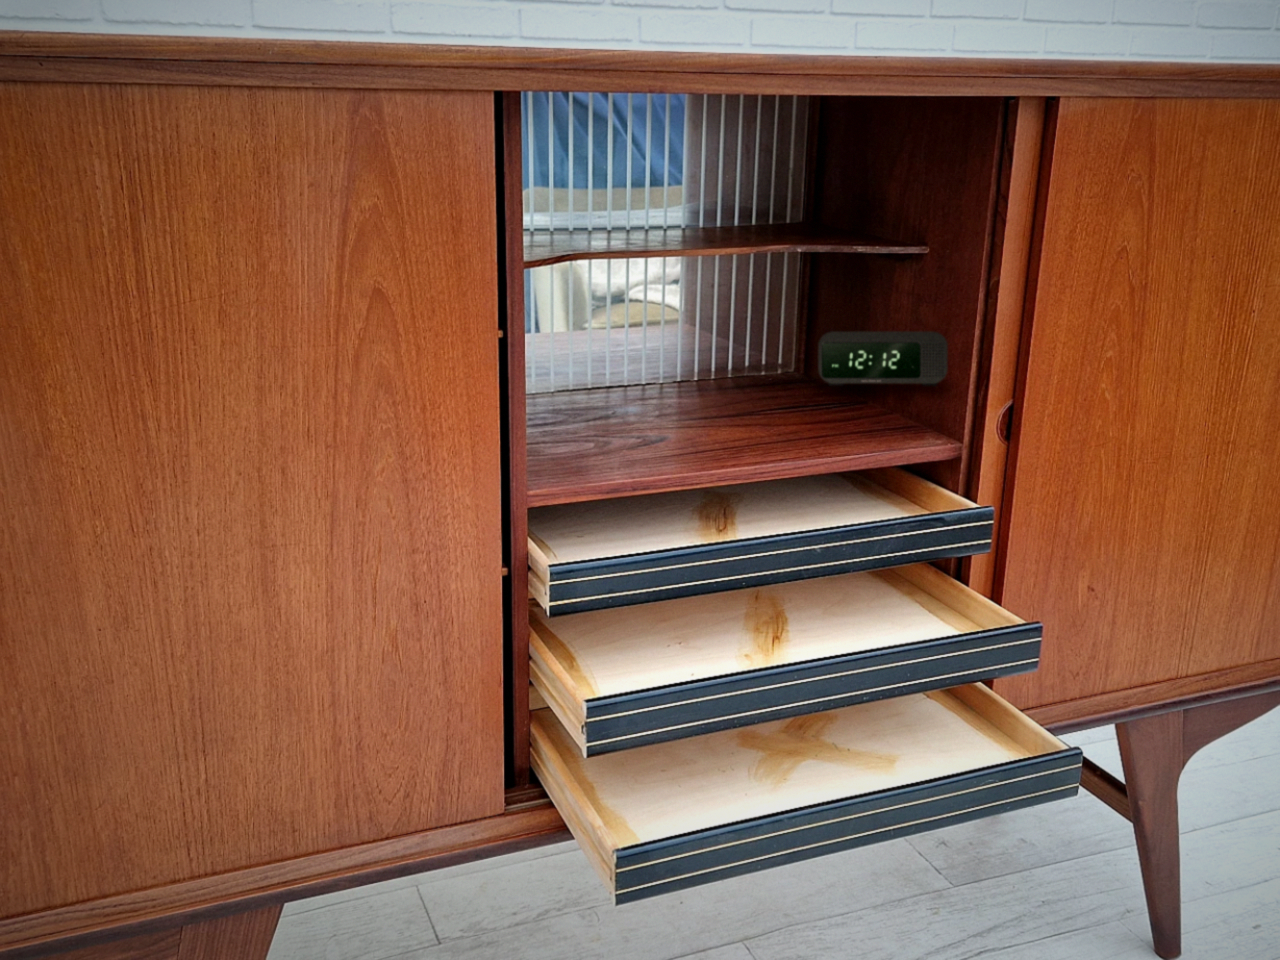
h=12 m=12
